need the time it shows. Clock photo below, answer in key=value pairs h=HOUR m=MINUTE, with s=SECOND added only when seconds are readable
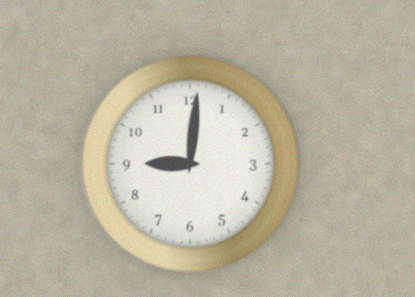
h=9 m=1
